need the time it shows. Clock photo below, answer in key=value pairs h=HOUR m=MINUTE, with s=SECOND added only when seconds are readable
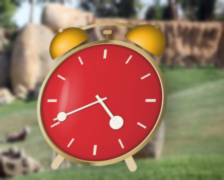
h=4 m=41
